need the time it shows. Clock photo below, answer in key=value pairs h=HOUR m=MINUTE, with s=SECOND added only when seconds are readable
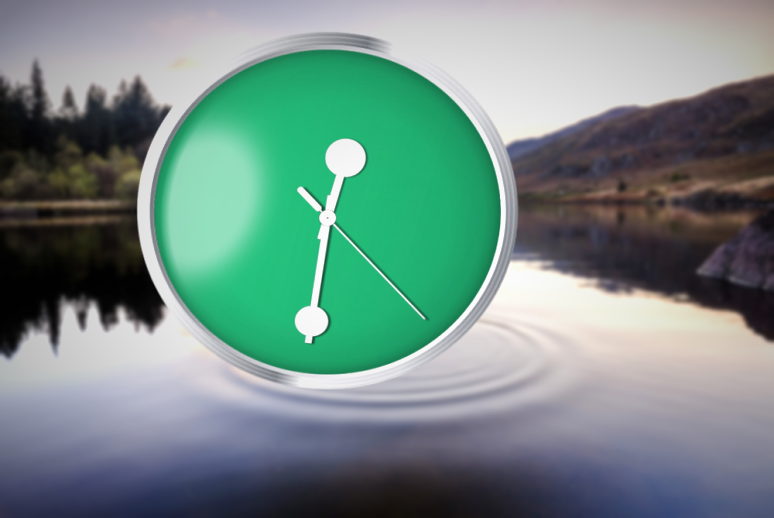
h=12 m=31 s=23
